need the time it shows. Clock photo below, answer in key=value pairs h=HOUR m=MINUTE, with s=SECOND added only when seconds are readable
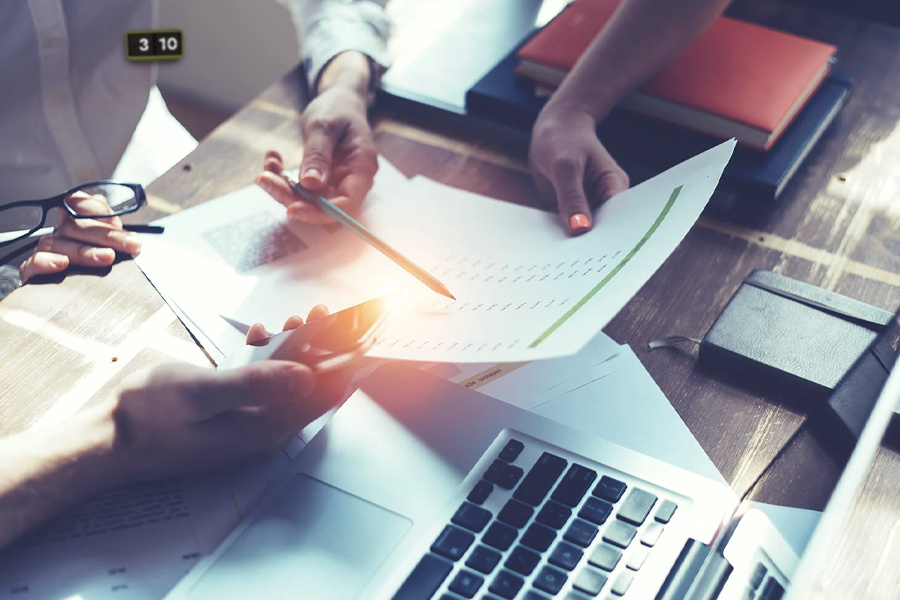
h=3 m=10
